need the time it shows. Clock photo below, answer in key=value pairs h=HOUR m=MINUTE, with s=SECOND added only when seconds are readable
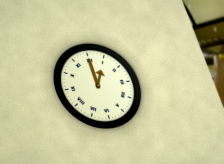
h=1 m=0
